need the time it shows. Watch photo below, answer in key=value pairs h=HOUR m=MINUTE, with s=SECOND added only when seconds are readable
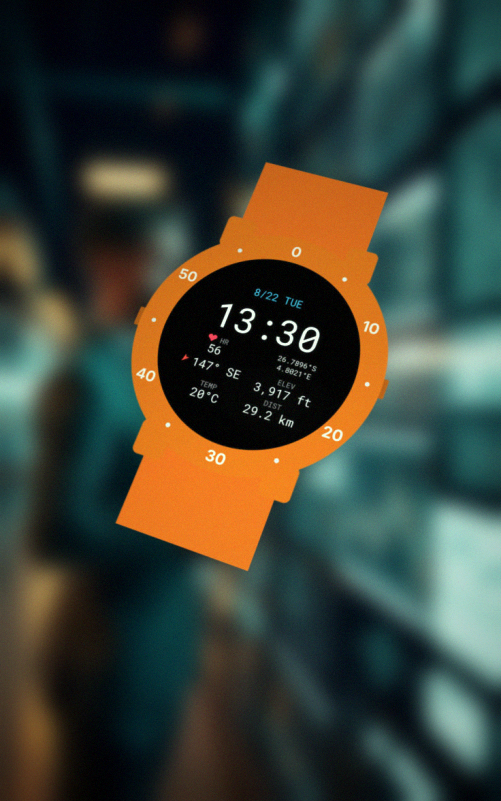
h=13 m=30
